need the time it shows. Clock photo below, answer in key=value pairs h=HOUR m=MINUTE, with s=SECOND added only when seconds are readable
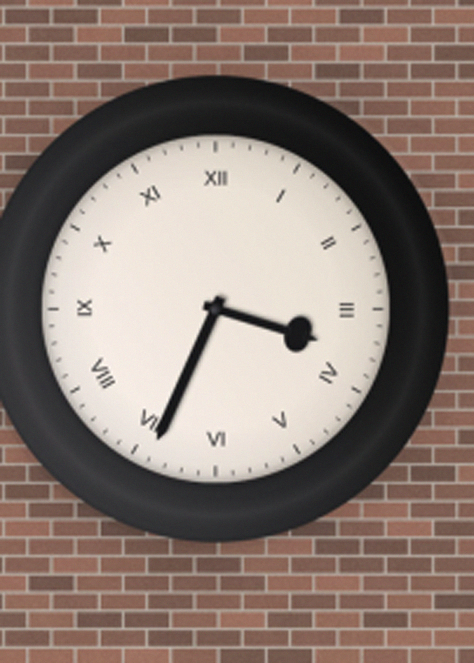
h=3 m=34
